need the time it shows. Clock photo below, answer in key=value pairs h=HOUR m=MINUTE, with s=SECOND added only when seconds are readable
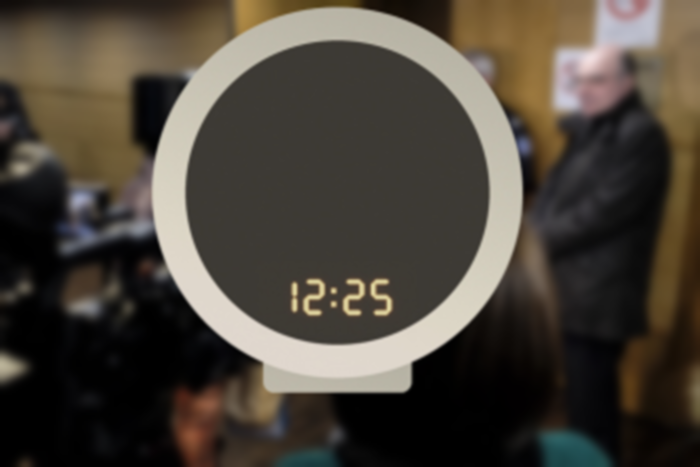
h=12 m=25
